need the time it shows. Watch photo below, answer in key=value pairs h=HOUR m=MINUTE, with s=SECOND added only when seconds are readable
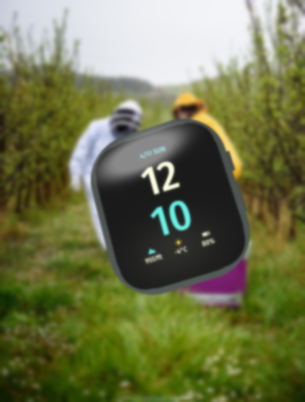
h=12 m=10
